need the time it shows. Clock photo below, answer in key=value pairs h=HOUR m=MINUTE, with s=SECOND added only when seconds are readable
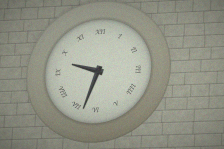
h=9 m=33
